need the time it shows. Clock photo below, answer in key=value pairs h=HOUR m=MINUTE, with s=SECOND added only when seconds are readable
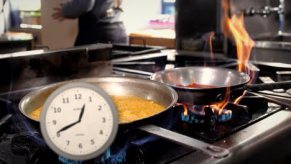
h=12 m=41
